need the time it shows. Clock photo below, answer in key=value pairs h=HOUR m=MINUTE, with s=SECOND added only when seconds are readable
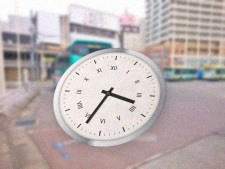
h=3 m=34
